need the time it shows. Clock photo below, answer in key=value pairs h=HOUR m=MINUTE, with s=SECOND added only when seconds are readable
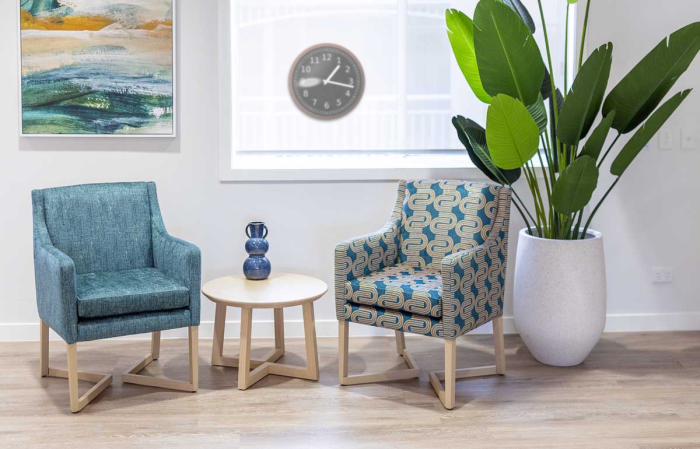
h=1 m=17
